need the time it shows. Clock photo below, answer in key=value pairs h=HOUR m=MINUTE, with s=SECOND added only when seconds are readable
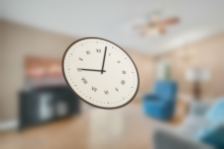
h=9 m=3
